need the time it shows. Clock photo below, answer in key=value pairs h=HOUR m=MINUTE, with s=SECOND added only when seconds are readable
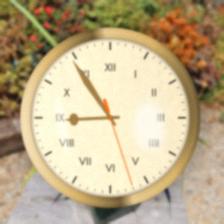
h=8 m=54 s=27
